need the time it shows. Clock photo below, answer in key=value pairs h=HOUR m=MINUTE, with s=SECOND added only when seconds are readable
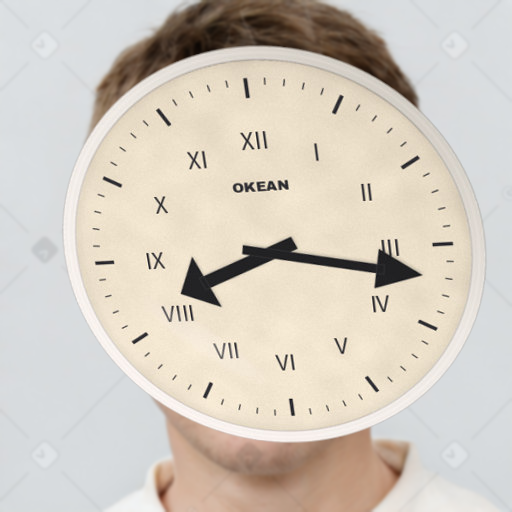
h=8 m=17
